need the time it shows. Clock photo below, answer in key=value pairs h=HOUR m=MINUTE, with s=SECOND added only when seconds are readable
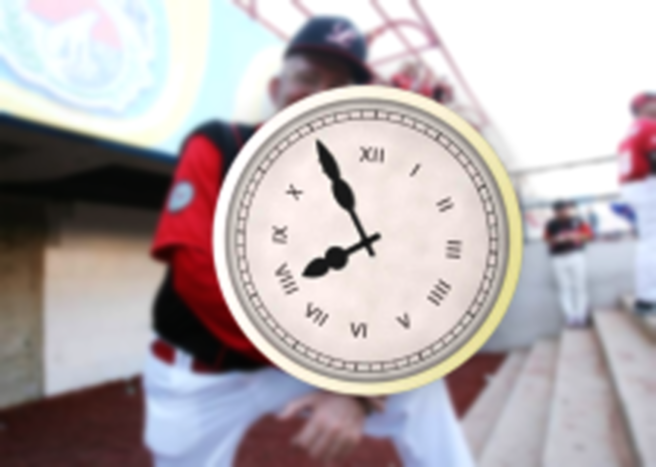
h=7 m=55
